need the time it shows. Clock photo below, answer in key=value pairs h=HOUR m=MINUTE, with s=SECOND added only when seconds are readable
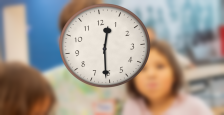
h=12 m=31
